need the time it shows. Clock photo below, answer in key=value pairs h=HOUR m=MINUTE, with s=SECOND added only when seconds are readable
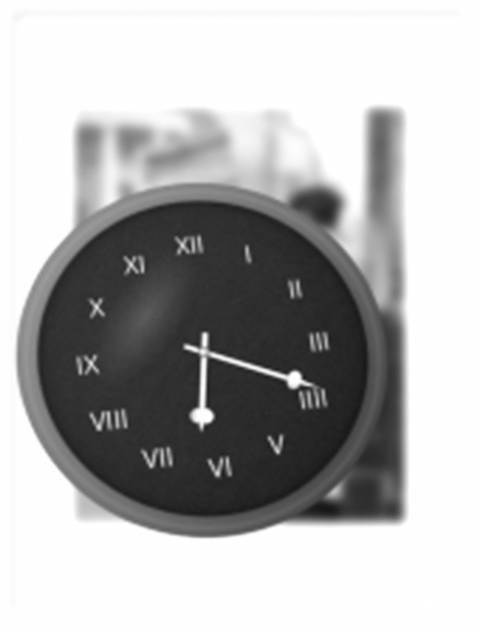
h=6 m=19
